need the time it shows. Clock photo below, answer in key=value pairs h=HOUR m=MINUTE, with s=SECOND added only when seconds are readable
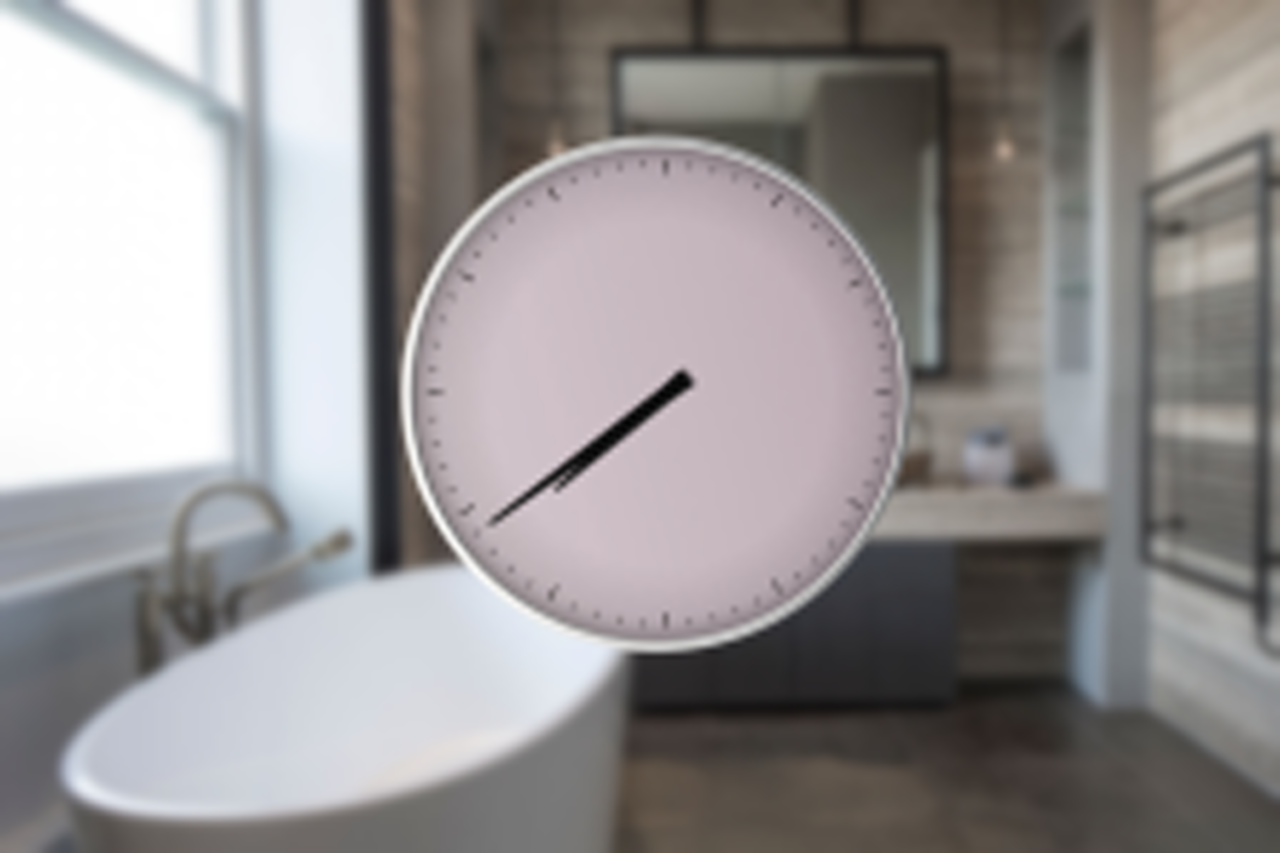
h=7 m=39
